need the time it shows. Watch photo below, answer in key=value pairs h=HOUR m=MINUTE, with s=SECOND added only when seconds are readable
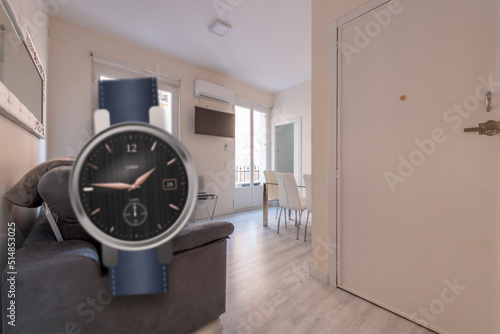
h=1 m=46
